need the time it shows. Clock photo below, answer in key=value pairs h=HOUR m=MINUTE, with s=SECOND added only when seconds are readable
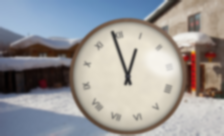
h=12 m=59
